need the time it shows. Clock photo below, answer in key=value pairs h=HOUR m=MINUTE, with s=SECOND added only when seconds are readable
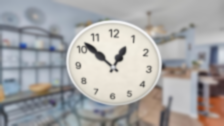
h=12 m=52
